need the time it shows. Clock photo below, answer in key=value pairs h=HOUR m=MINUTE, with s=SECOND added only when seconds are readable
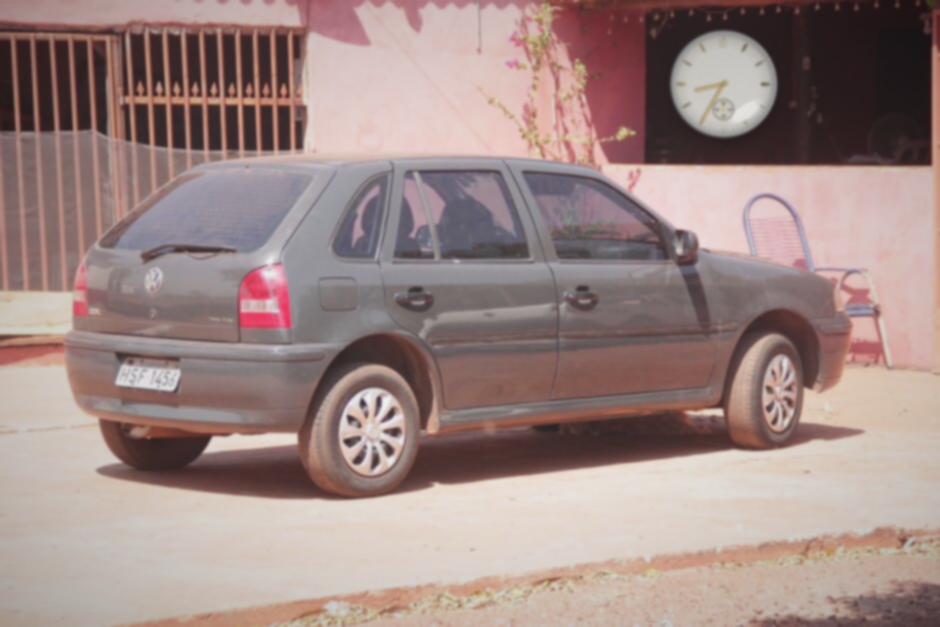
h=8 m=35
